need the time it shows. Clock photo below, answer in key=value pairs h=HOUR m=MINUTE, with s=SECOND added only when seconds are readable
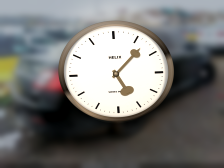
h=5 m=7
